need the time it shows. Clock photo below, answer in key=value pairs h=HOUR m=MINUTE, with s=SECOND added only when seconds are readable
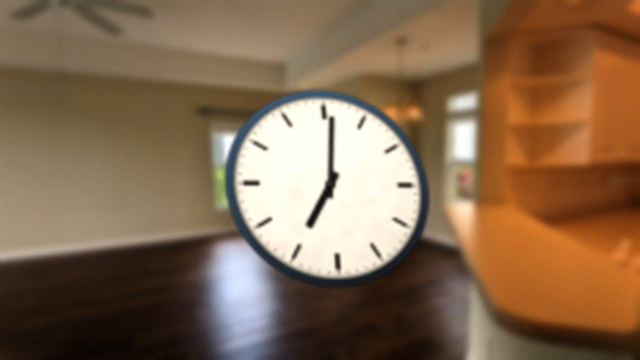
h=7 m=1
